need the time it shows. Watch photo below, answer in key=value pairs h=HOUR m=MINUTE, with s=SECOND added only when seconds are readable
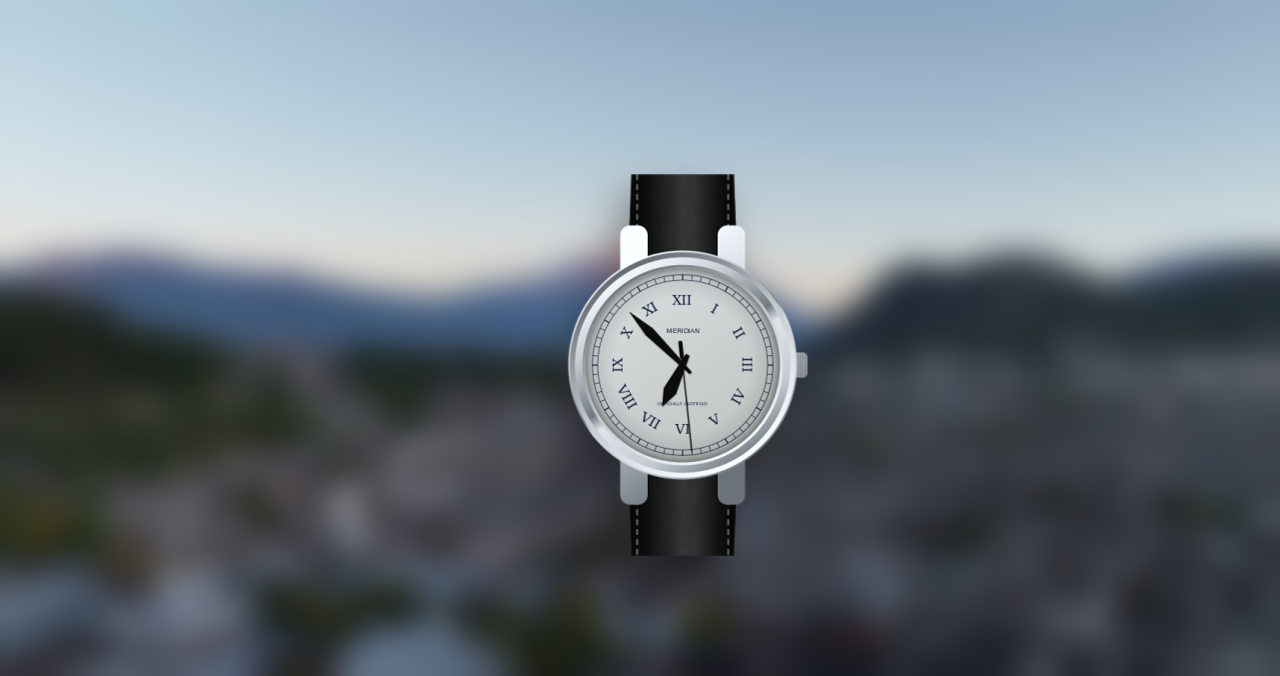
h=6 m=52 s=29
